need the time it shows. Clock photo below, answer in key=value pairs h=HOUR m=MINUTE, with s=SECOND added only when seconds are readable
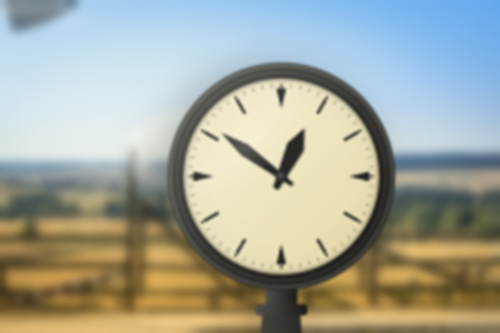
h=12 m=51
